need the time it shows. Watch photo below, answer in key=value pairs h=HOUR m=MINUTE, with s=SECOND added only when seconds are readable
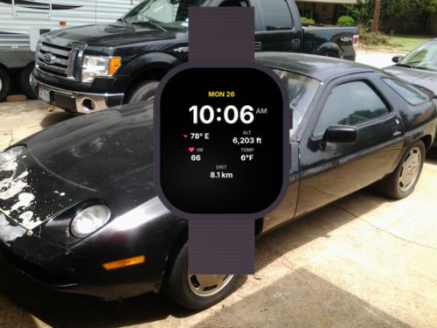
h=10 m=6
